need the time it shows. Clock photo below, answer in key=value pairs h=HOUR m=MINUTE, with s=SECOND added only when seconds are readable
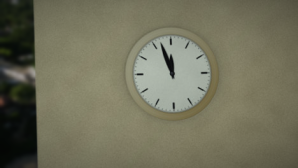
h=11 m=57
